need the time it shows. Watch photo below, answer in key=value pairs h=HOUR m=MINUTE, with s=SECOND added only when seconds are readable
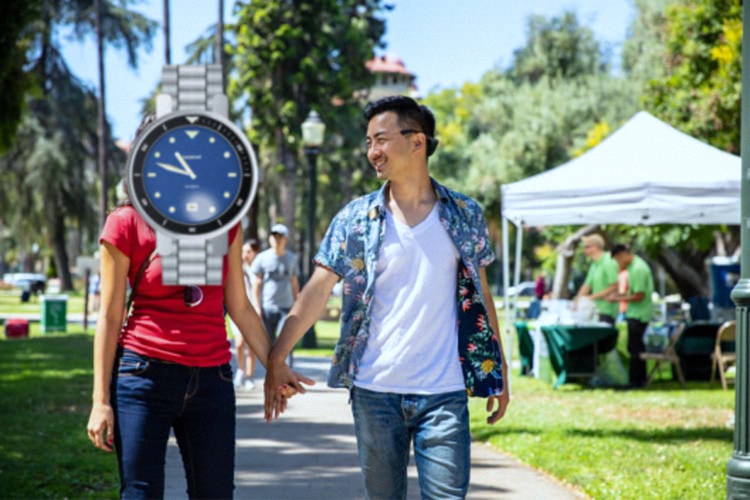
h=10 m=48
